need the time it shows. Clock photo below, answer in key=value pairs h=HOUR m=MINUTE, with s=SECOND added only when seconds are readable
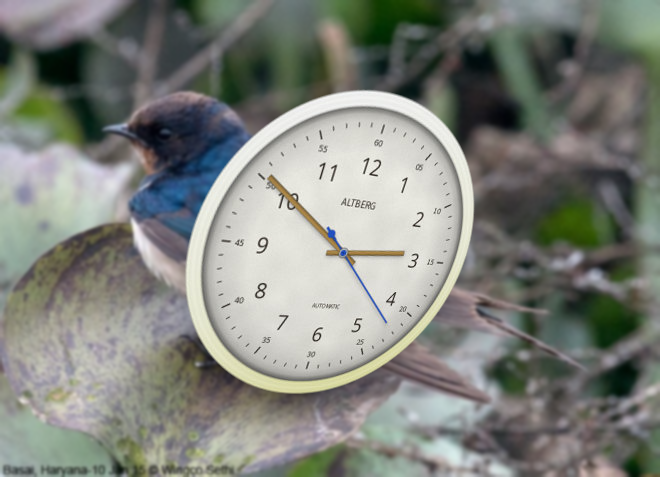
h=2 m=50 s=22
